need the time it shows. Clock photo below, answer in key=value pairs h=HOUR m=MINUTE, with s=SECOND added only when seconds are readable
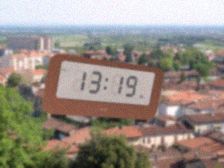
h=13 m=19
